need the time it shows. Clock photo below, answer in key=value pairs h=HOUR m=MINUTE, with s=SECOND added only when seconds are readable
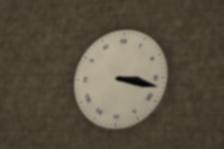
h=3 m=17
